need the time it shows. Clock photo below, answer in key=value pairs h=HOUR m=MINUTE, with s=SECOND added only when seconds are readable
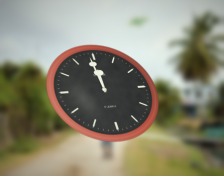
h=11 m=59
